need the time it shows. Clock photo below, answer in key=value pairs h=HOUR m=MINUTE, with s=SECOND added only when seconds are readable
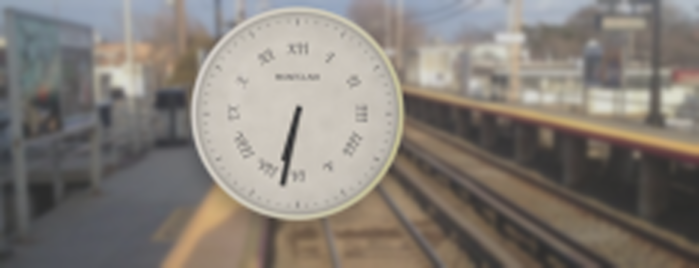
h=6 m=32
